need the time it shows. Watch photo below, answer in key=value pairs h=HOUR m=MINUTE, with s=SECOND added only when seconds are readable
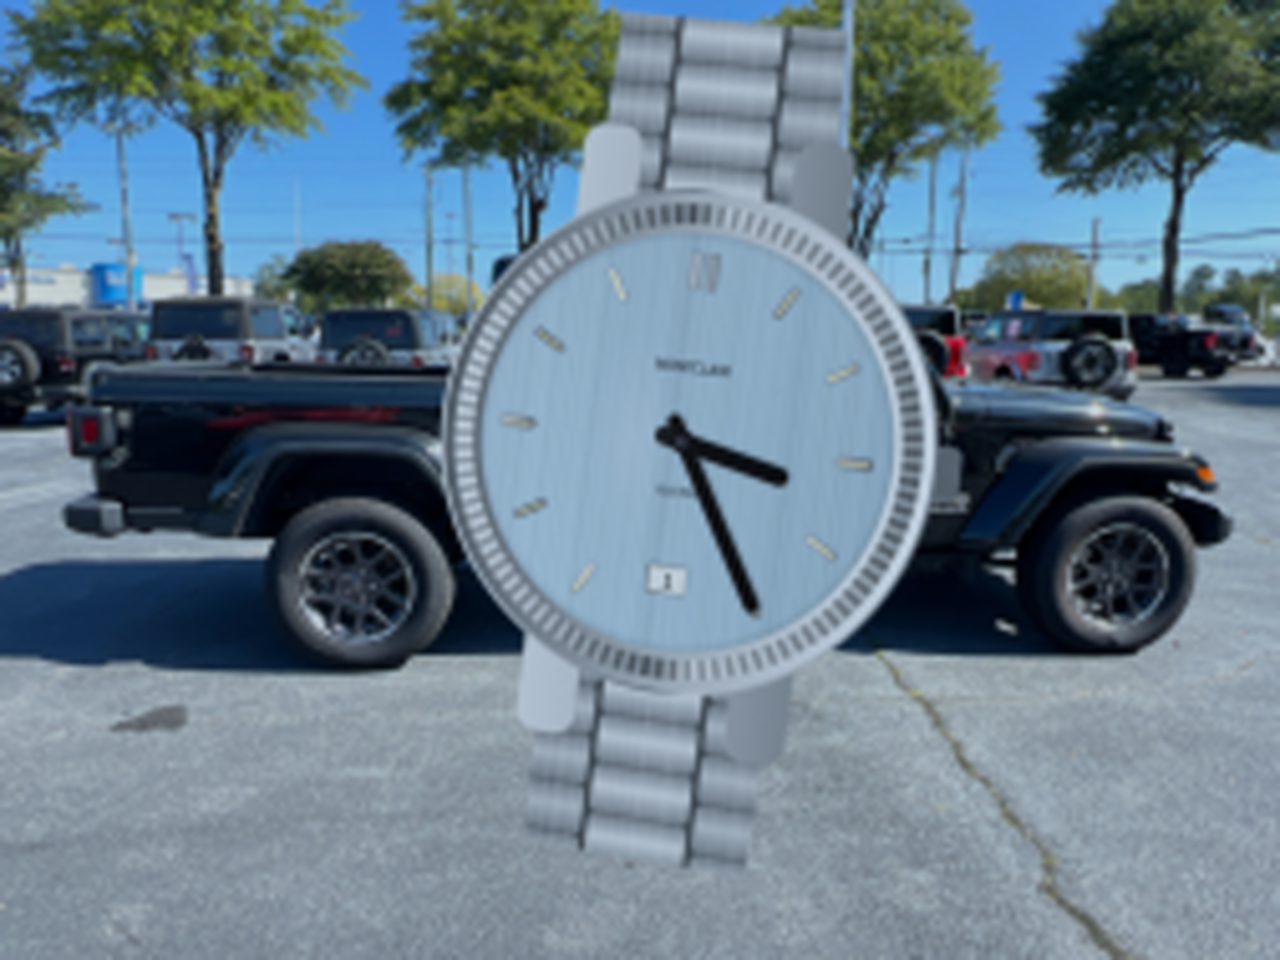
h=3 m=25
